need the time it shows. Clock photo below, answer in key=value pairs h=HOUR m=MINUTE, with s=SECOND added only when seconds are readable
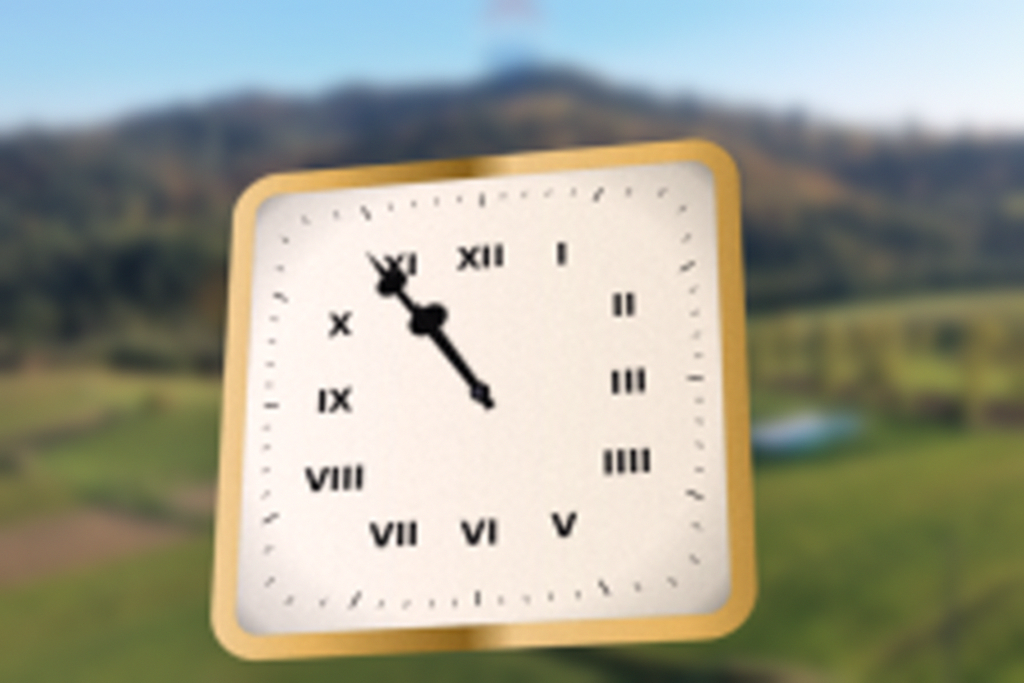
h=10 m=54
